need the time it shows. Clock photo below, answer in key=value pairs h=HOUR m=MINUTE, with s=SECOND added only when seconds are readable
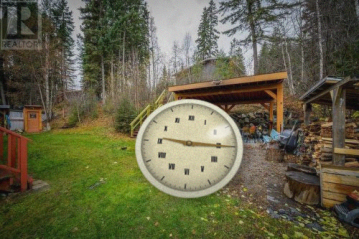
h=9 m=15
